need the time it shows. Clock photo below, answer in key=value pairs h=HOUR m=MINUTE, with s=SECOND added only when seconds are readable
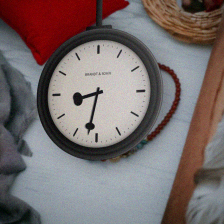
h=8 m=32
